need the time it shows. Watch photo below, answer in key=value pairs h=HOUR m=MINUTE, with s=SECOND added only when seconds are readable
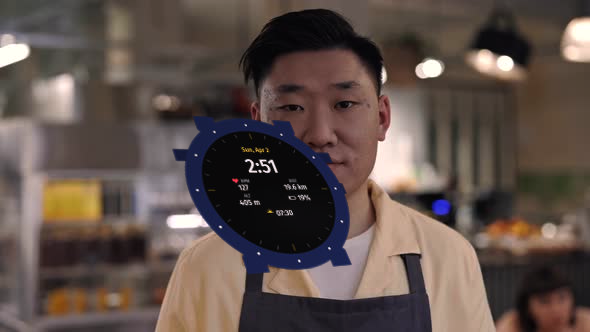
h=2 m=51
